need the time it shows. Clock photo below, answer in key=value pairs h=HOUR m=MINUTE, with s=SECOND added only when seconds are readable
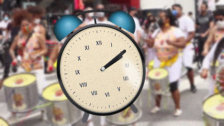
h=2 m=10
